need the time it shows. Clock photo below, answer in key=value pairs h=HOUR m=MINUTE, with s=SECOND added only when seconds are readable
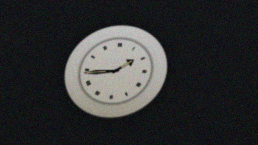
h=1 m=44
